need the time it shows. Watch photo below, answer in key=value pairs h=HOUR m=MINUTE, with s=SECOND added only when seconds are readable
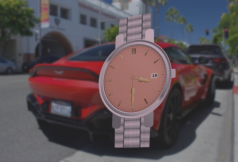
h=3 m=30
